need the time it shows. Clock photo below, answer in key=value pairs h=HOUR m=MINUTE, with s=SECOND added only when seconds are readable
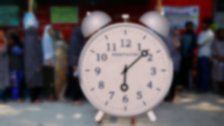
h=6 m=8
